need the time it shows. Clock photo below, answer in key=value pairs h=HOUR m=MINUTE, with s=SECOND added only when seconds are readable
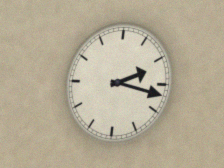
h=2 m=17
